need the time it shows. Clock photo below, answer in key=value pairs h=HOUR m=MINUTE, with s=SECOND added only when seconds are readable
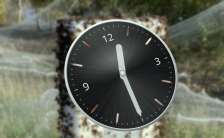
h=12 m=30
